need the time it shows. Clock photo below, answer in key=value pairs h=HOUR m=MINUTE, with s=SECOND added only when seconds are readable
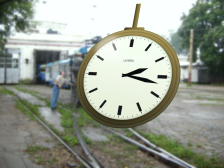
h=2 m=17
